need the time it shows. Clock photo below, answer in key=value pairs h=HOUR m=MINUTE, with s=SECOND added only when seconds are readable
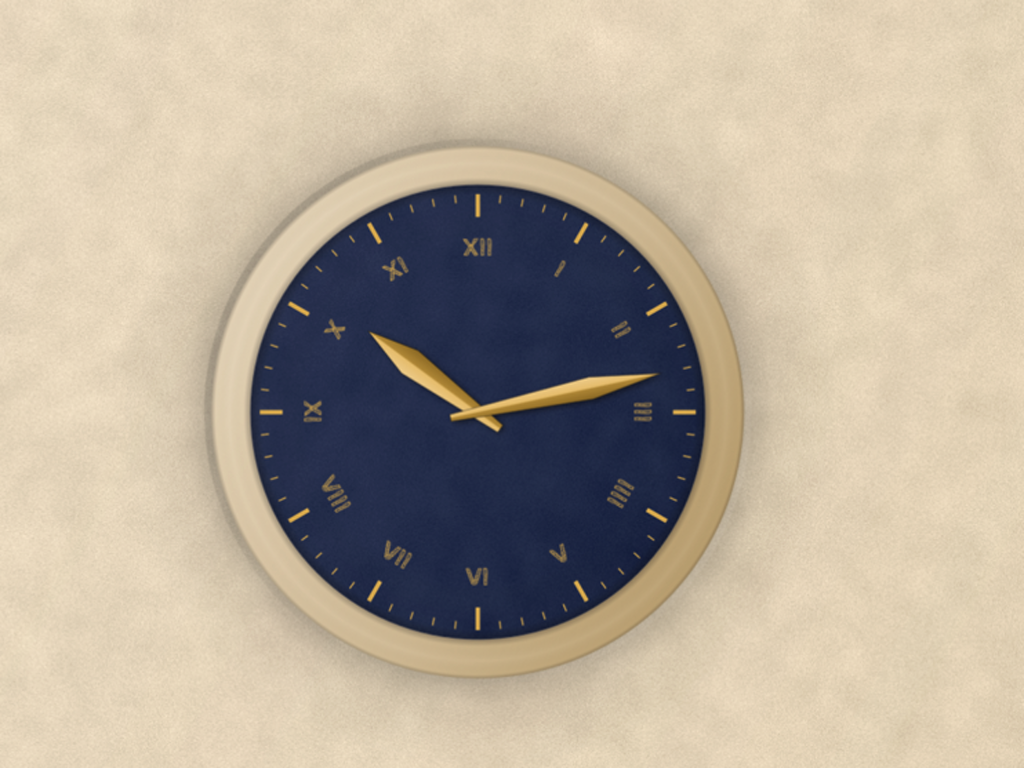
h=10 m=13
